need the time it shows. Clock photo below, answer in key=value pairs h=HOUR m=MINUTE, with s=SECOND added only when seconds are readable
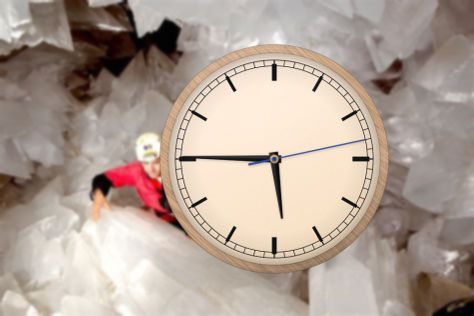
h=5 m=45 s=13
